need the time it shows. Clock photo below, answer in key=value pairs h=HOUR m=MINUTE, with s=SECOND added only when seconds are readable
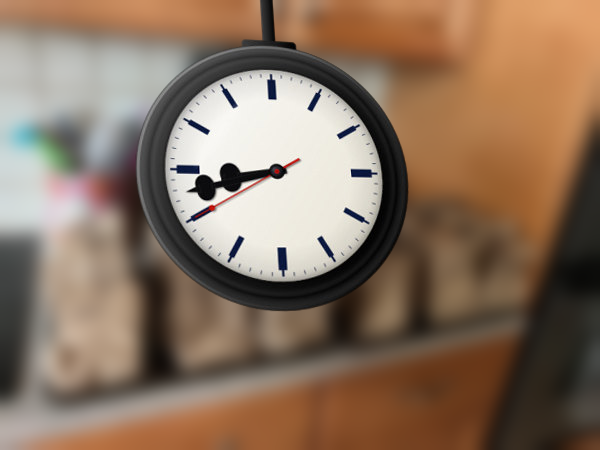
h=8 m=42 s=40
